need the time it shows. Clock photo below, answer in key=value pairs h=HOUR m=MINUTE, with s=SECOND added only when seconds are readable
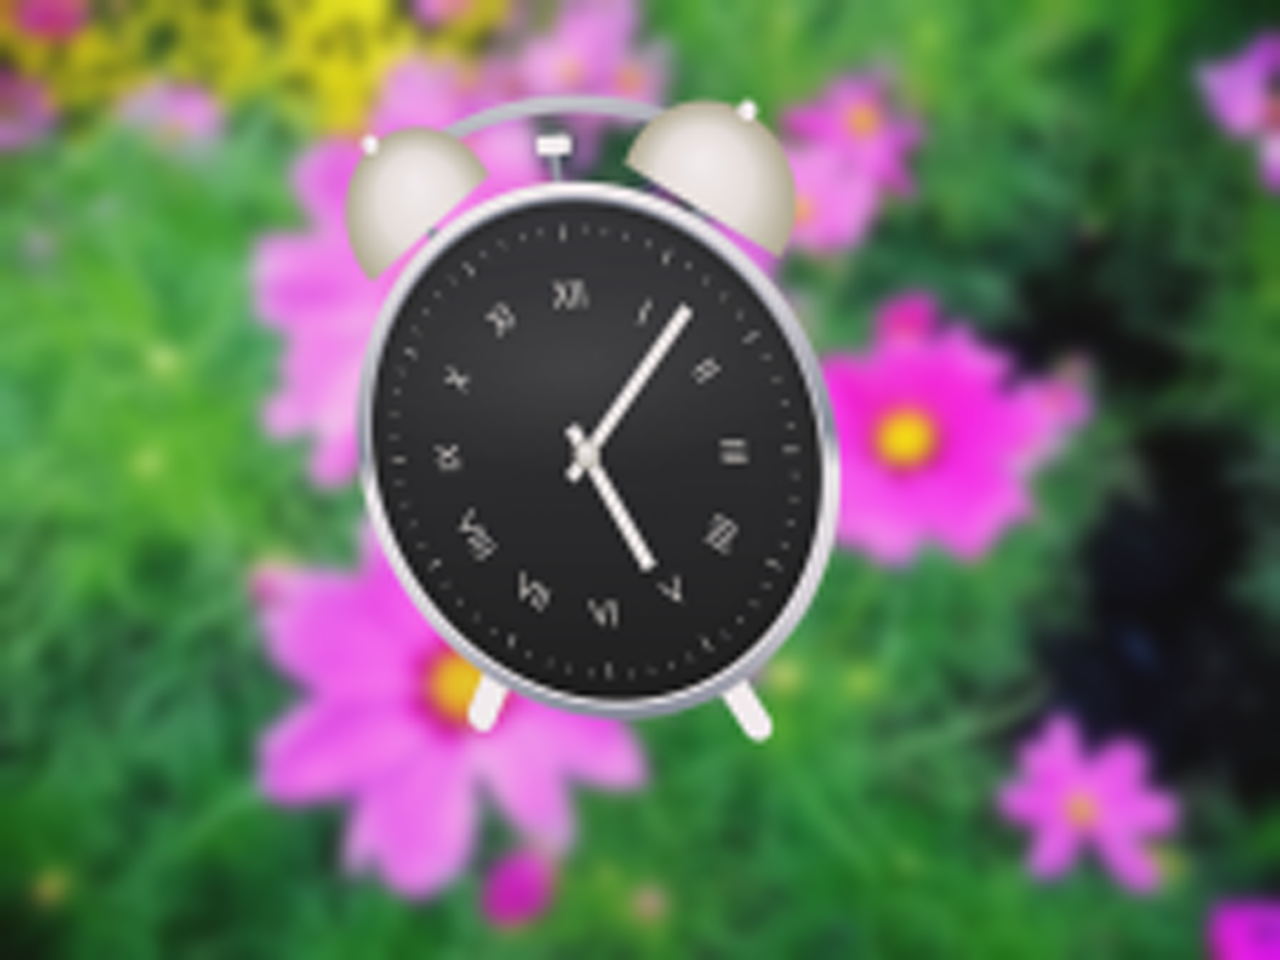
h=5 m=7
